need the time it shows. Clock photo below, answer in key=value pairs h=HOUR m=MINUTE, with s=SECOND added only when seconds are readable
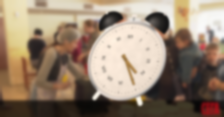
h=4 m=25
